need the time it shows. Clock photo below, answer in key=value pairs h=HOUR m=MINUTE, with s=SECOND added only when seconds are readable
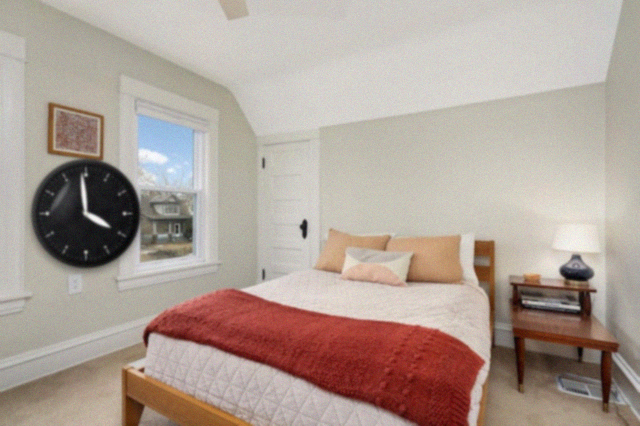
h=3 m=59
